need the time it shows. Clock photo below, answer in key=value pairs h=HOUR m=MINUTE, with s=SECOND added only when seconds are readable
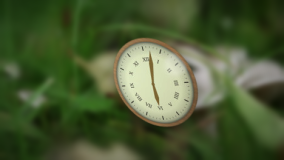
h=6 m=2
